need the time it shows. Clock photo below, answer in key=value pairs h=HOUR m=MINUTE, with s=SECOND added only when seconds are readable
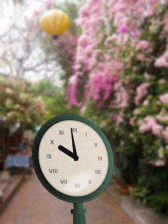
h=9 m=59
